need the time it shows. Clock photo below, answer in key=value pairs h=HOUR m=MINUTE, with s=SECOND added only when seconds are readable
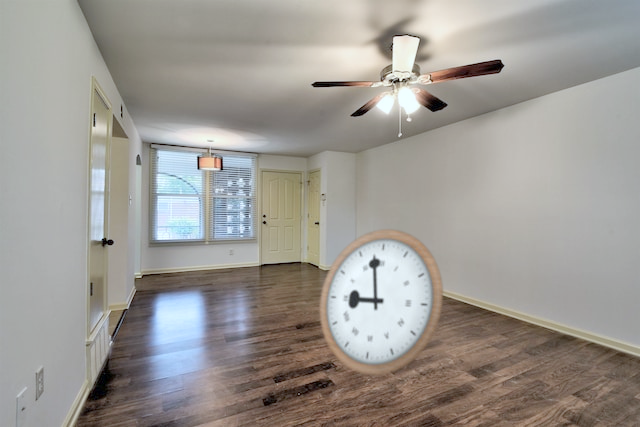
h=8 m=58
